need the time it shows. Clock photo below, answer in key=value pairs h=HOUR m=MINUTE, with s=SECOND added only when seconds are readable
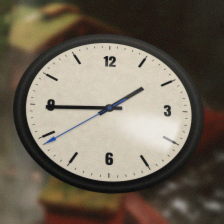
h=1 m=44 s=39
